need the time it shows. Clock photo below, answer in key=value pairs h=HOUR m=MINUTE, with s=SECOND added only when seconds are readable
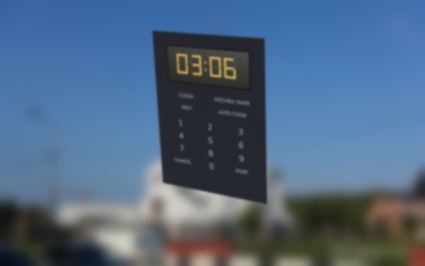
h=3 m=6
